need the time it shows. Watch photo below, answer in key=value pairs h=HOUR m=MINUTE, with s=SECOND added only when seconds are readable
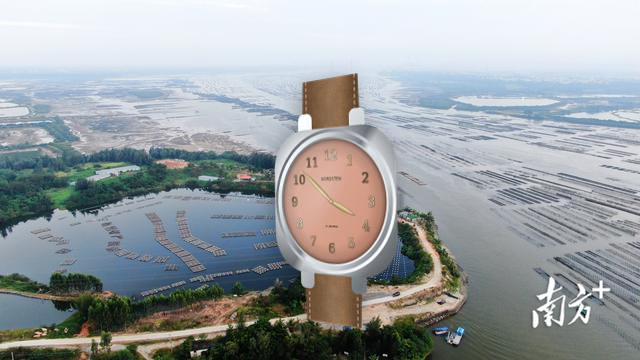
h=3 m=52
